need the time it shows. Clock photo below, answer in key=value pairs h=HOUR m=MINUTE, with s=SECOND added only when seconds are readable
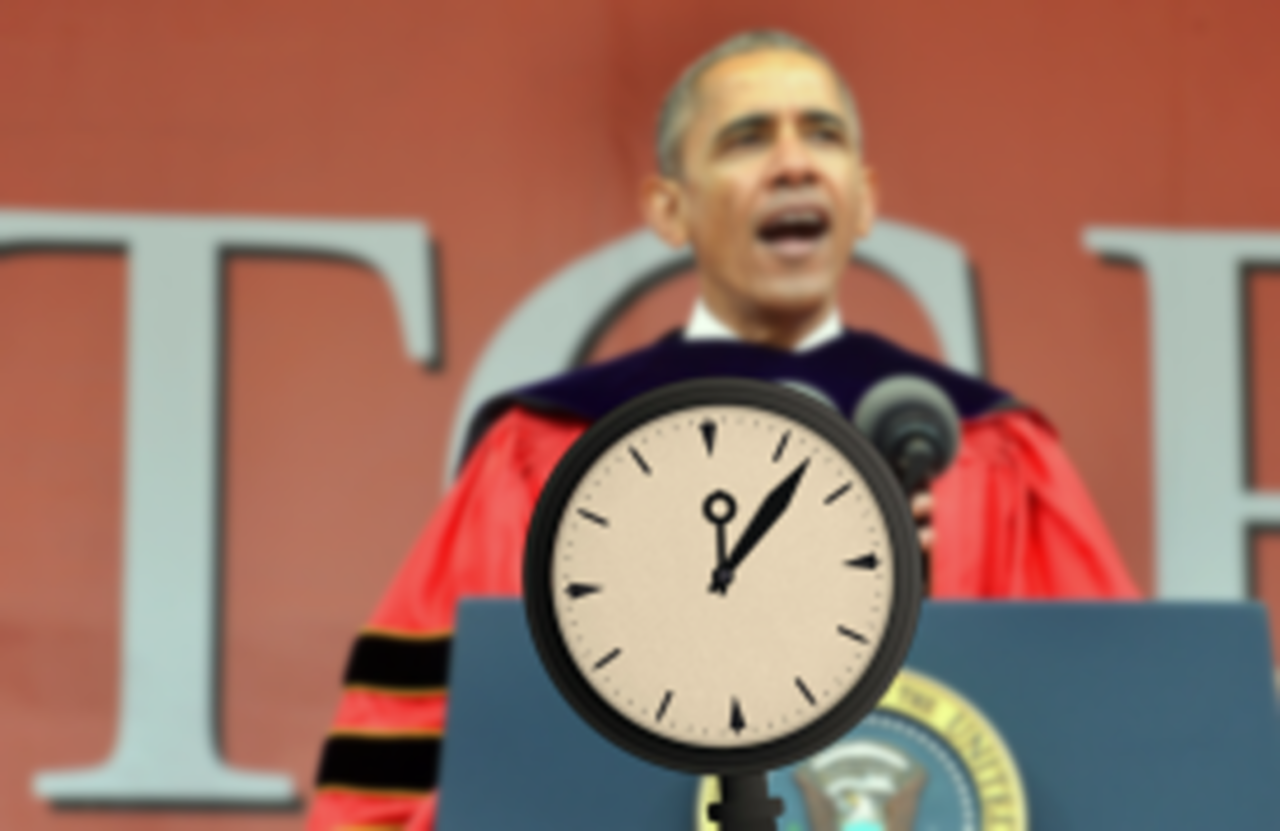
h=12 m=7
